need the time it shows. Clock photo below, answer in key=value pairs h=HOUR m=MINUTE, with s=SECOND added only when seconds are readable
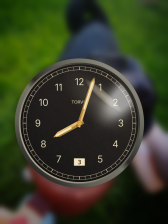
h=8 m=3
